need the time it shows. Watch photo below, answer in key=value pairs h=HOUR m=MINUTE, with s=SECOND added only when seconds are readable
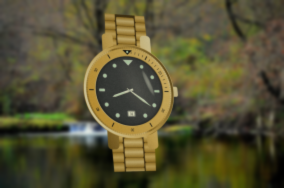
h=8 m=21
